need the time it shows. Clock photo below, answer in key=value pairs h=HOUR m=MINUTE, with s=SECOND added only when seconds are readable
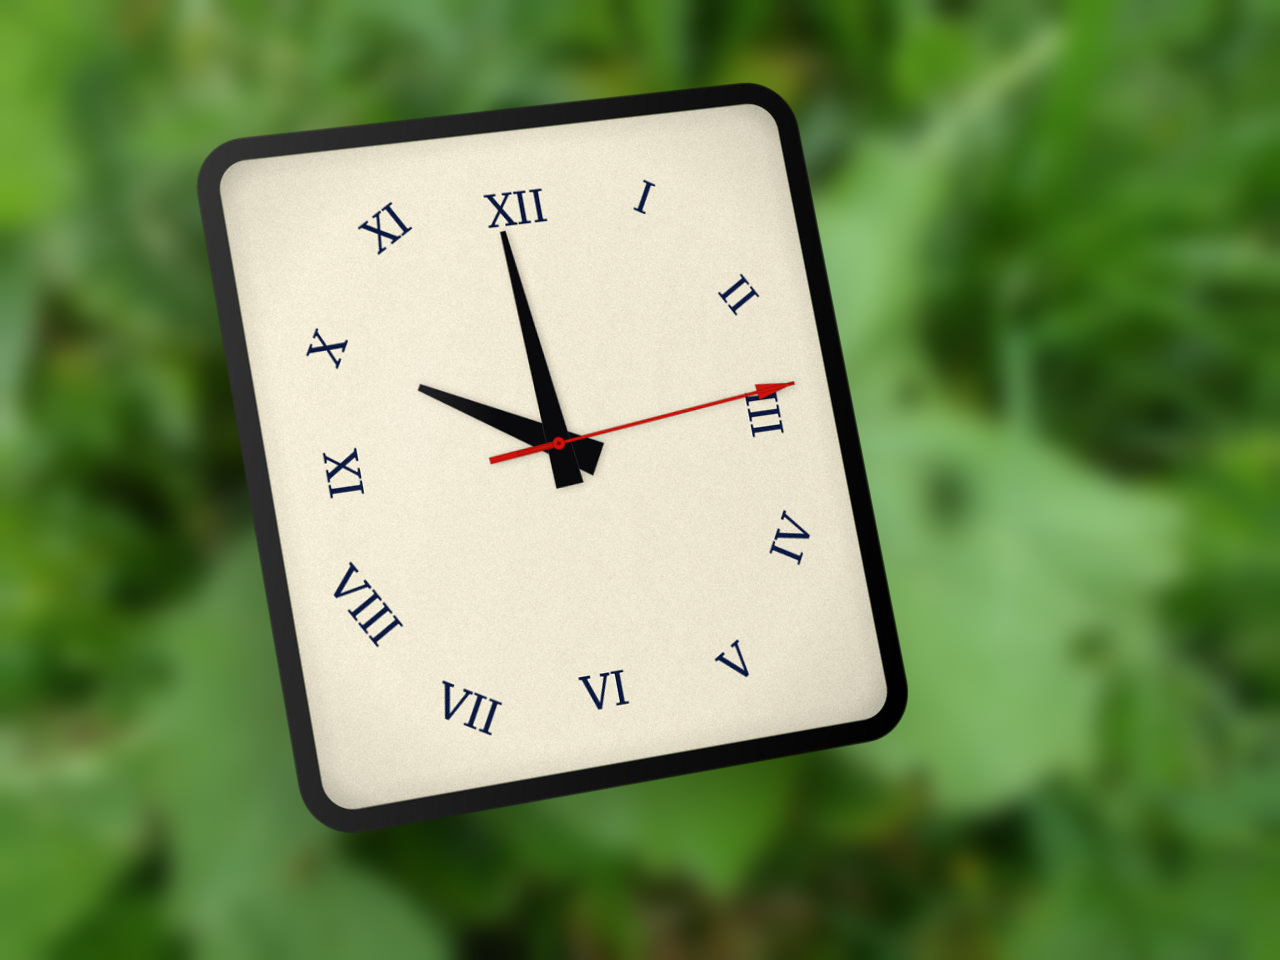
h=9 m=59 s=14
